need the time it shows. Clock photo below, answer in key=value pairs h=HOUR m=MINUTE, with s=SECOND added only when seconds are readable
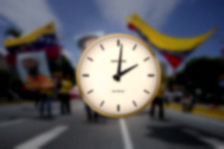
h=2 m=1
